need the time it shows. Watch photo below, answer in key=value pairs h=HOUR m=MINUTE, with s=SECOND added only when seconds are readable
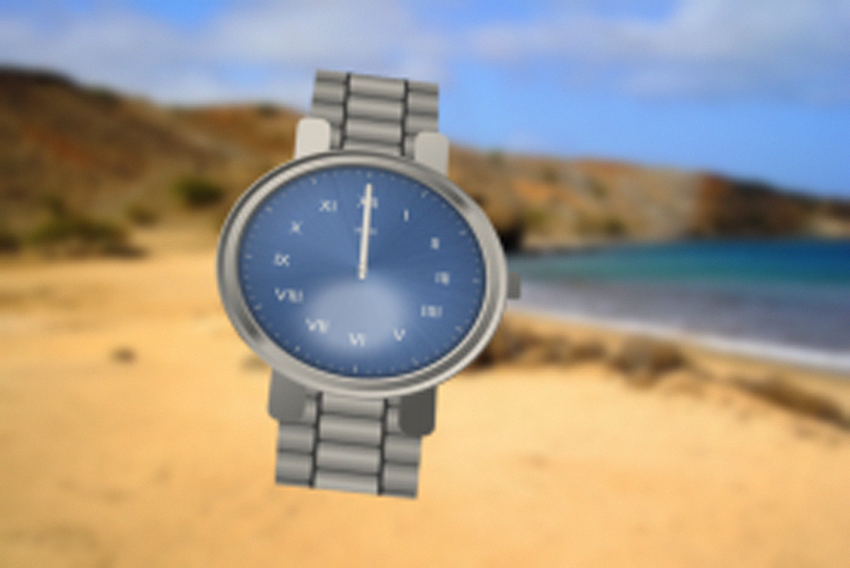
h=12 m=0
